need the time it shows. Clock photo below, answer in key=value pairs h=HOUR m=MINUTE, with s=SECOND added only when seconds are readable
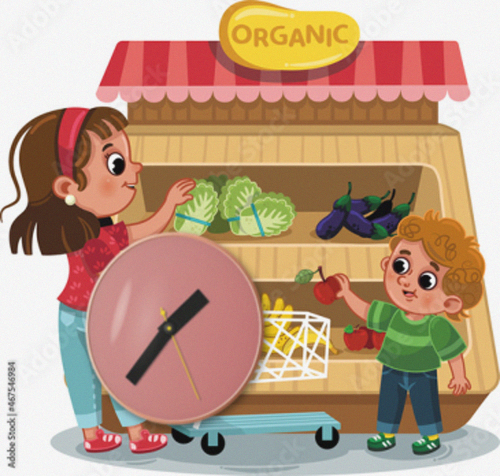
h=1 m=36 s=26
